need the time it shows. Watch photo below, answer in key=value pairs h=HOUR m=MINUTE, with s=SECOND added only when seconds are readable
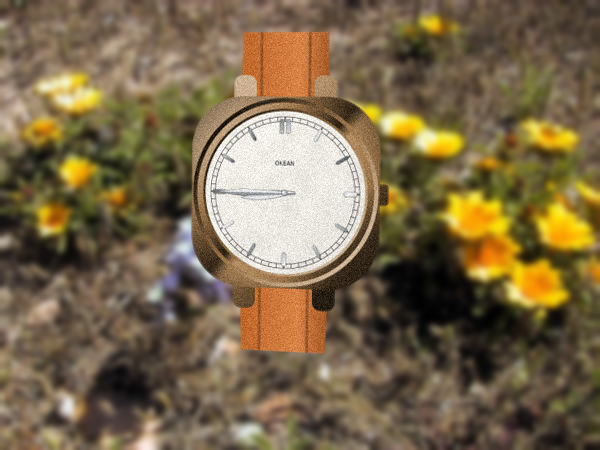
h=8 m=45
